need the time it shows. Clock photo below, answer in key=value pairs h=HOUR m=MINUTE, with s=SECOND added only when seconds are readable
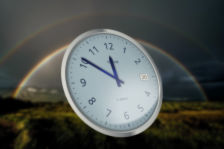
h=11 m=51
